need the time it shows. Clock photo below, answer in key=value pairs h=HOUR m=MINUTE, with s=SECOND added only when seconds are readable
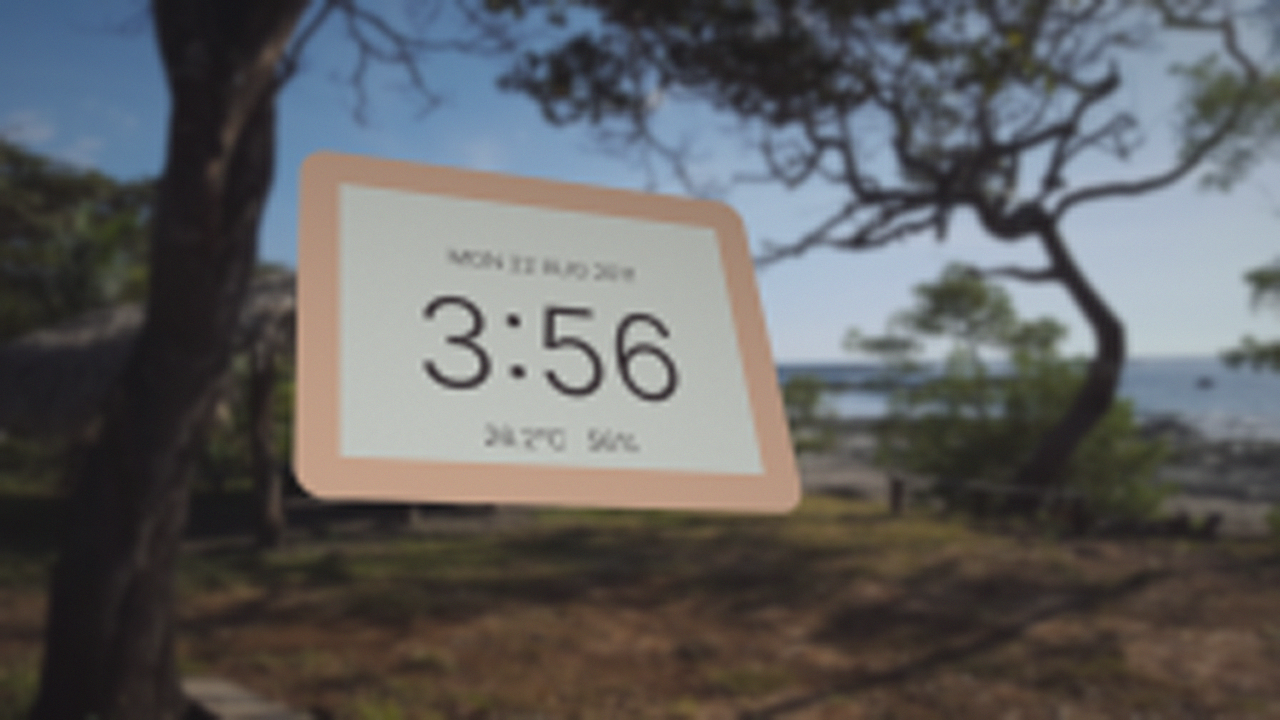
h=3 m=56
